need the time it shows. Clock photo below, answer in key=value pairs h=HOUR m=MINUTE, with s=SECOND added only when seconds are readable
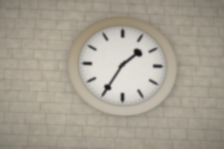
h=1 m=35
